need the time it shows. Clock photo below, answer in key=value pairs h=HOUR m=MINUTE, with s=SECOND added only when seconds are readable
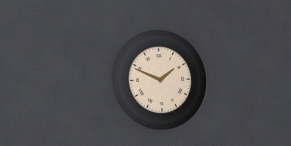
h=1 m=49
